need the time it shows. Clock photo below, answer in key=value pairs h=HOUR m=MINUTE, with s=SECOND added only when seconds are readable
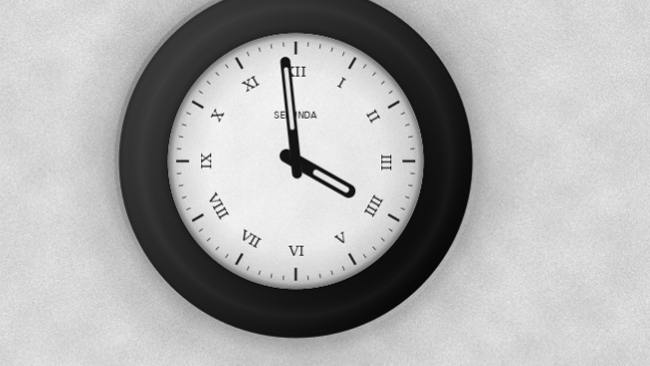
h=3 m=59
